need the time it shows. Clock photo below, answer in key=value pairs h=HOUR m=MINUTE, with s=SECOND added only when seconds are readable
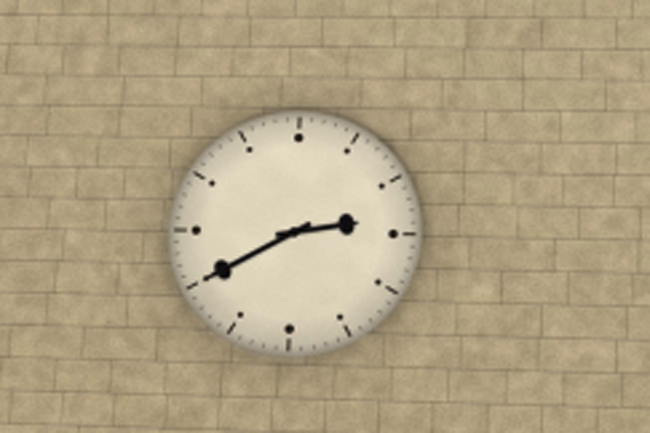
h=2 m=40
